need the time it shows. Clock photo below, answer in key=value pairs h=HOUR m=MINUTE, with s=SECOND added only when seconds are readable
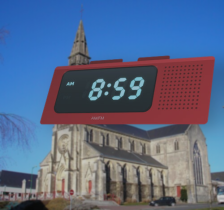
h=8 m=59
